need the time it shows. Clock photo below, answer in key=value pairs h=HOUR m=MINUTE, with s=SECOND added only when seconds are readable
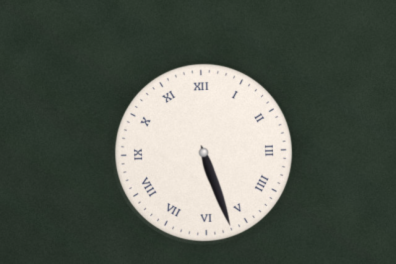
h=5 m=27
